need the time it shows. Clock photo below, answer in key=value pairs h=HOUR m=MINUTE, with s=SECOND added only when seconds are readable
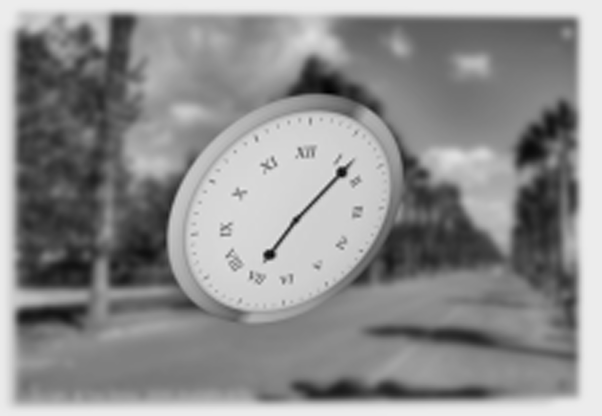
h=7 m=7
